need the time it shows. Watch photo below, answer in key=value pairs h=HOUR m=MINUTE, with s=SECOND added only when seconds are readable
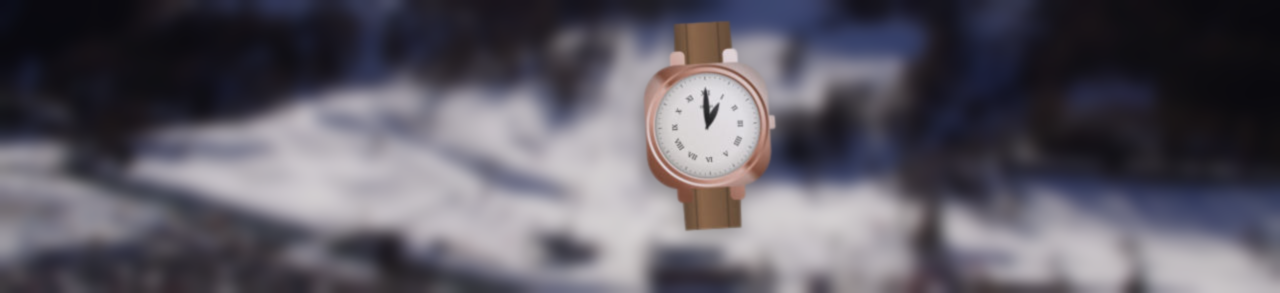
h=1 m=0
